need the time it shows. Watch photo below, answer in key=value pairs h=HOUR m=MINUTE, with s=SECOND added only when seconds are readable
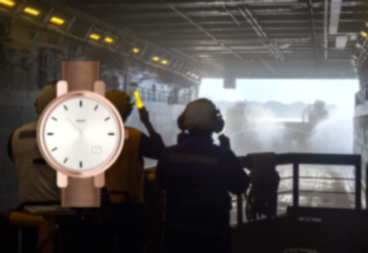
h=10 m=34
